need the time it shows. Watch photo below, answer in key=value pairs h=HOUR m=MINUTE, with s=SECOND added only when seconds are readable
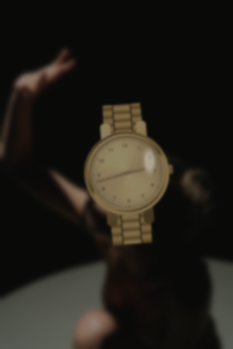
h=2 m=43
